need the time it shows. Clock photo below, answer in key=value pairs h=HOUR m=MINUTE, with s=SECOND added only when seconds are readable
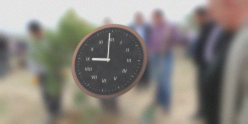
h=8 m=59
